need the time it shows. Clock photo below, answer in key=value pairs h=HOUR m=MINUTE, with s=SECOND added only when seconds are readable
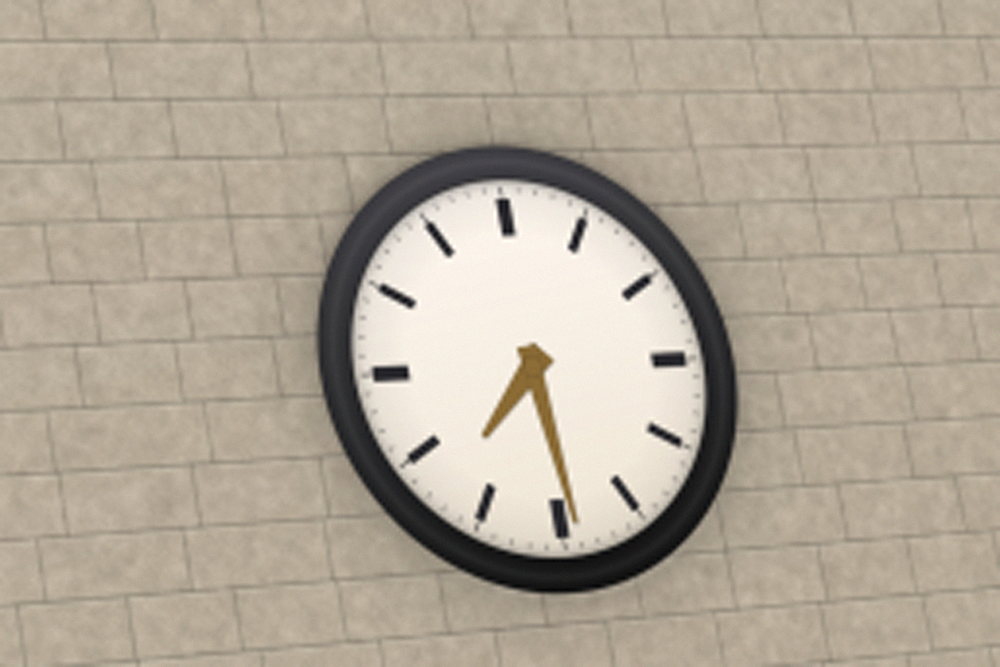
h=7 m=29
